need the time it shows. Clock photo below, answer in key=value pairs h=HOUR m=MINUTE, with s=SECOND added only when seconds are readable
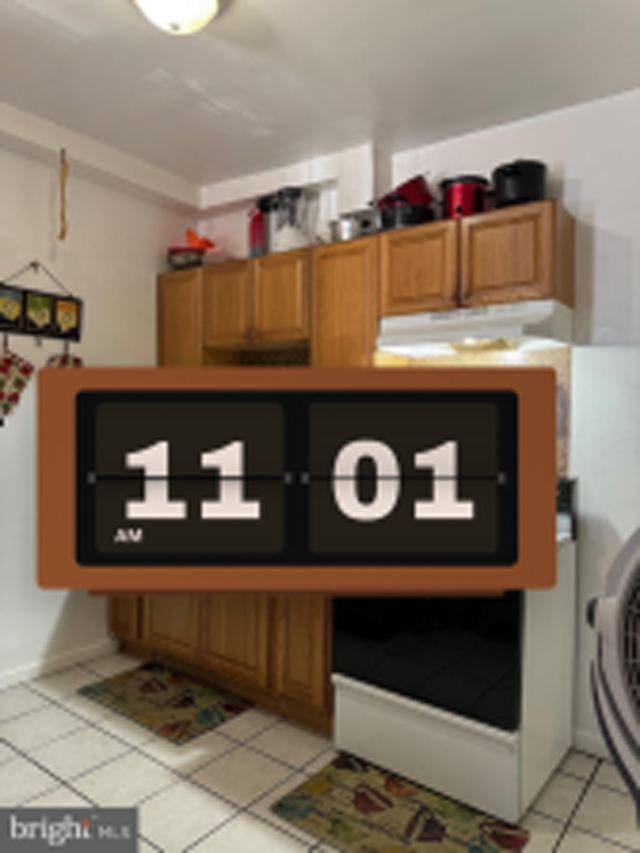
h=11 m=1
